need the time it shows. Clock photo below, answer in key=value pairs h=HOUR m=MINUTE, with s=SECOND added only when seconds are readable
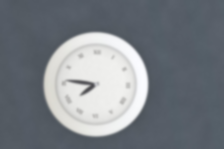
h=7 m=46
